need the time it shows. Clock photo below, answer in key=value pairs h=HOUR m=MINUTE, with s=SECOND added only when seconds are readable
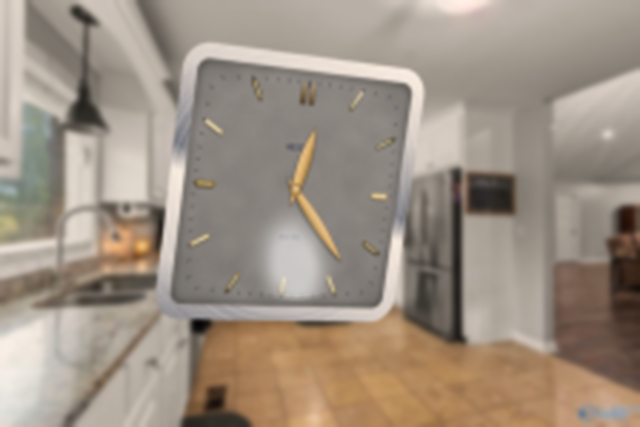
h=12 m=23
